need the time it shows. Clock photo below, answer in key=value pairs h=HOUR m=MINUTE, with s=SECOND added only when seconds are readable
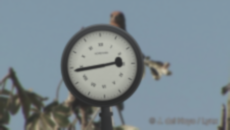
h=2 m=44
